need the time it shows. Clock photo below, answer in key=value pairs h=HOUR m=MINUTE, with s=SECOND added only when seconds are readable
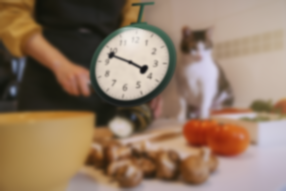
h=3 m=48
